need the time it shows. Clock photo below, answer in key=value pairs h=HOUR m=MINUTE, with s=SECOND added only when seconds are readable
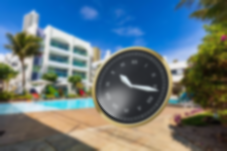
h=10 m=16
